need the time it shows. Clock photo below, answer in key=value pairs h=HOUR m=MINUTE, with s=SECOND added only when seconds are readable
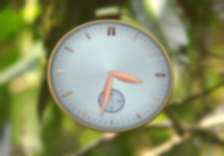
h=3 m=32
